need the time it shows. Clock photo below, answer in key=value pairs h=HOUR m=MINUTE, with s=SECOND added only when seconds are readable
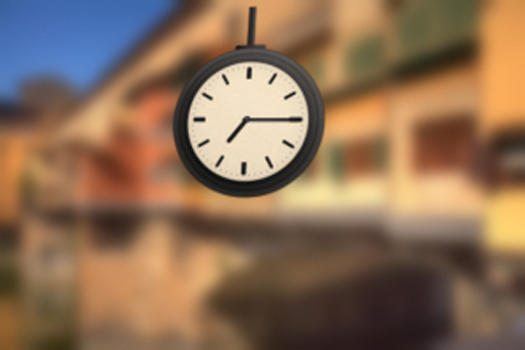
h=7 m=15
